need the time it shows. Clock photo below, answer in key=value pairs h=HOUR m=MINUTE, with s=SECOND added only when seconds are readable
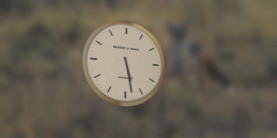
h=5 m=28
